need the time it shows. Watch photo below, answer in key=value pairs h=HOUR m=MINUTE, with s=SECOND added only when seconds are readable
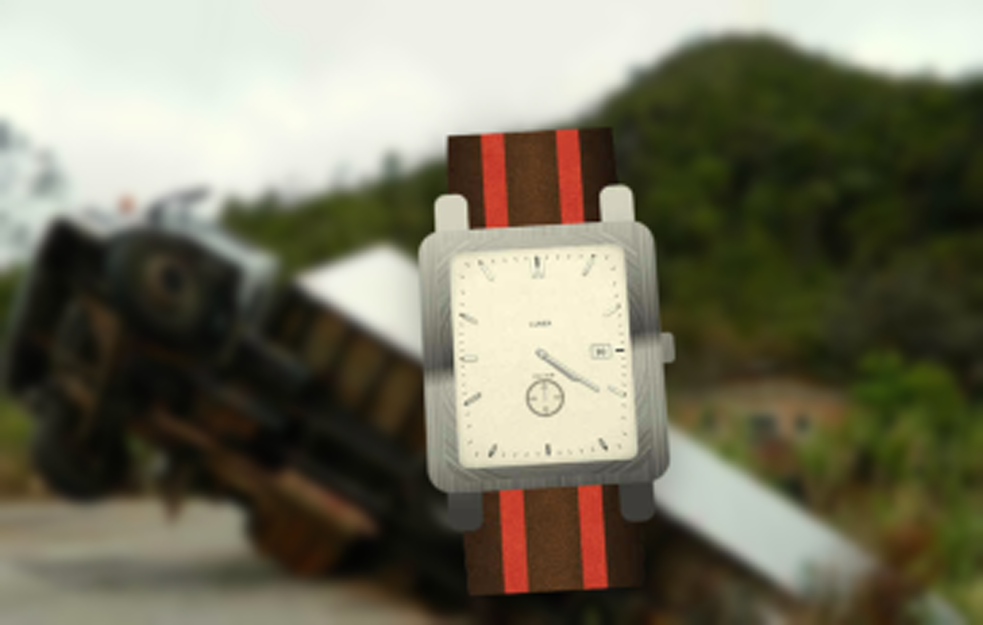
h=4 m=21
